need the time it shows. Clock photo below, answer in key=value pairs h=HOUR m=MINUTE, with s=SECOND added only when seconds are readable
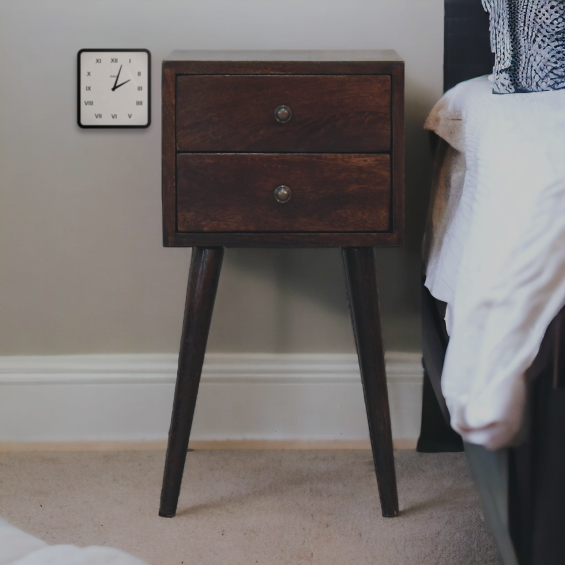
h=2 m=3
